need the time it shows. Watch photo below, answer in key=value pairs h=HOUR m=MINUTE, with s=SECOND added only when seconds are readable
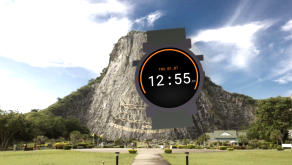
h=12 m=55
